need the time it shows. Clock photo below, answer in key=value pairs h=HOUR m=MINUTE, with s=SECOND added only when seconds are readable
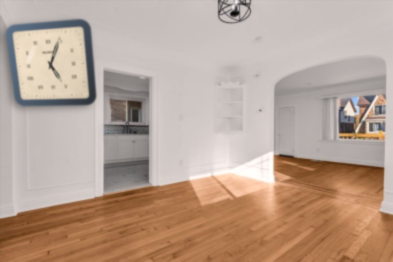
h=5 m=4
